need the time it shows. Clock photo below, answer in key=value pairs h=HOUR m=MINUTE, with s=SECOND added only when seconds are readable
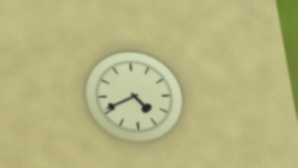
h=4 m=41
